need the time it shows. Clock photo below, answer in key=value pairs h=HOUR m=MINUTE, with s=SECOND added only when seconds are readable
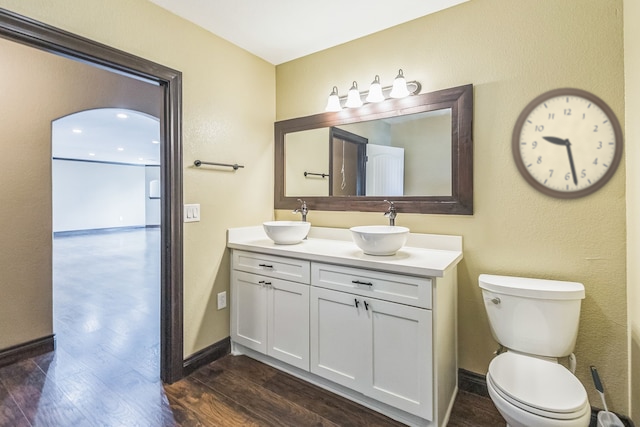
h=9 m=28
